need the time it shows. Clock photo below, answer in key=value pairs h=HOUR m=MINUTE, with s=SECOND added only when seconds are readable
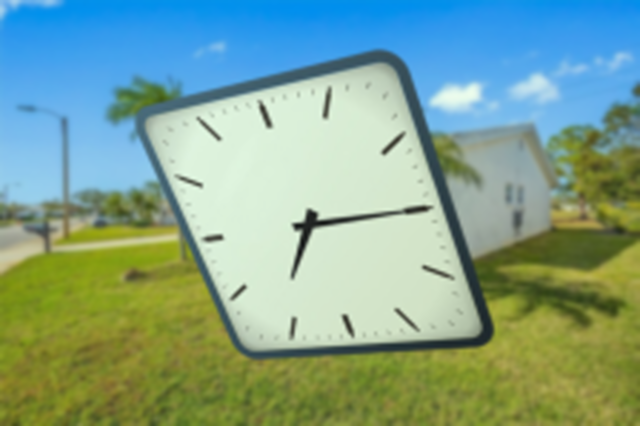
h=7 m=15
